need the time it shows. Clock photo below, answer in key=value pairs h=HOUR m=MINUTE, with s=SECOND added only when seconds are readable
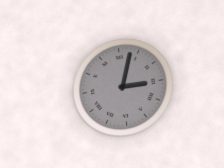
h=3 m=3
